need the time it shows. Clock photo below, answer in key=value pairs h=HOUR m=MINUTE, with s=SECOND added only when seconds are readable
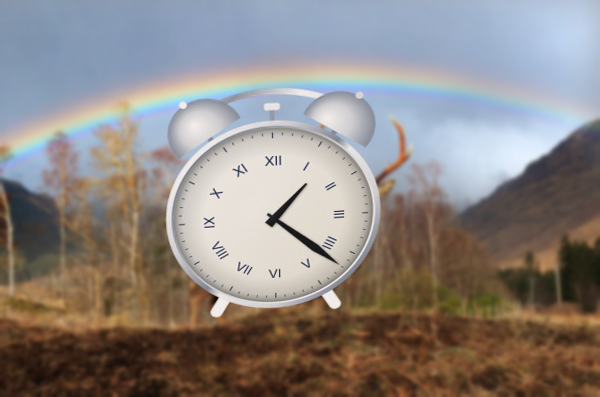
h=1 m=22
